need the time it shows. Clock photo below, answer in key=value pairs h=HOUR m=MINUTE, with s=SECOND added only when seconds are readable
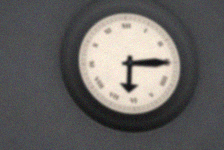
h=6 m=15
